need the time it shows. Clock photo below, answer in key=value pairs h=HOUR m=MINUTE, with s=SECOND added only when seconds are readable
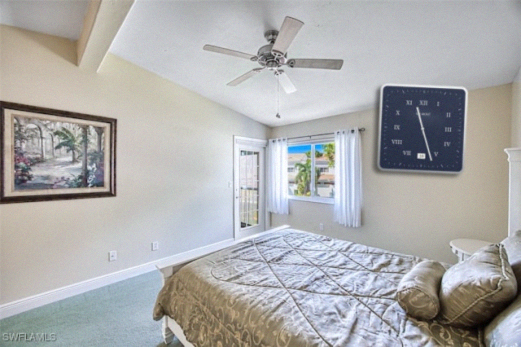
h=11 m=27
